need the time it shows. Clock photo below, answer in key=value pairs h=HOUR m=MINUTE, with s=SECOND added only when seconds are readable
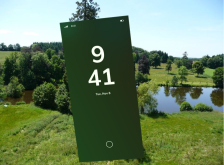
h=9 m=41
